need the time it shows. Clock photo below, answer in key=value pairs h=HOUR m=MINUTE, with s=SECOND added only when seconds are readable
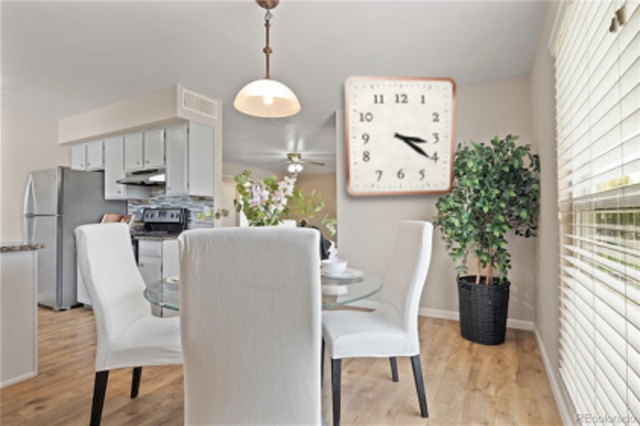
h=3 m=21
